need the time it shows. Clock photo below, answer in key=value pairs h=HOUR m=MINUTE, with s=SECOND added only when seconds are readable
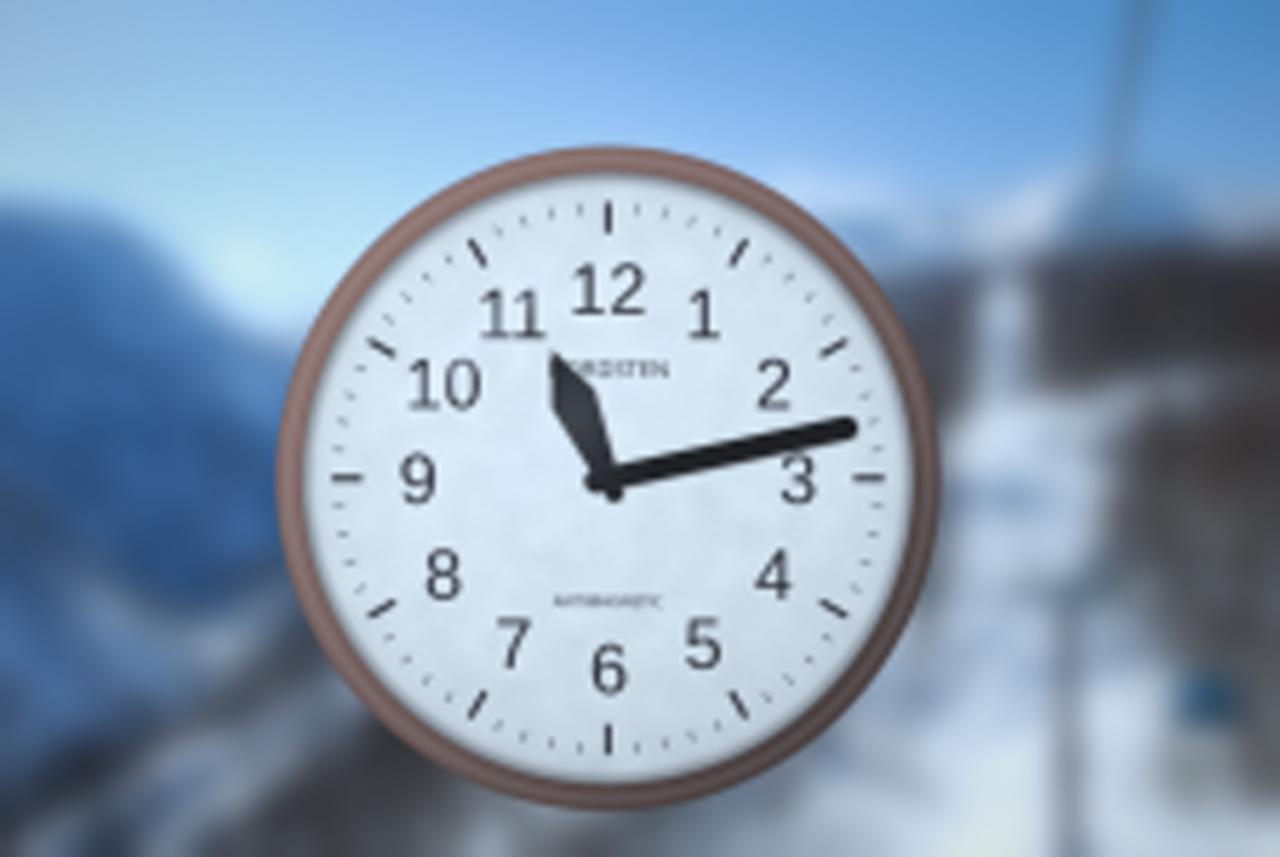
h=11 m=13
